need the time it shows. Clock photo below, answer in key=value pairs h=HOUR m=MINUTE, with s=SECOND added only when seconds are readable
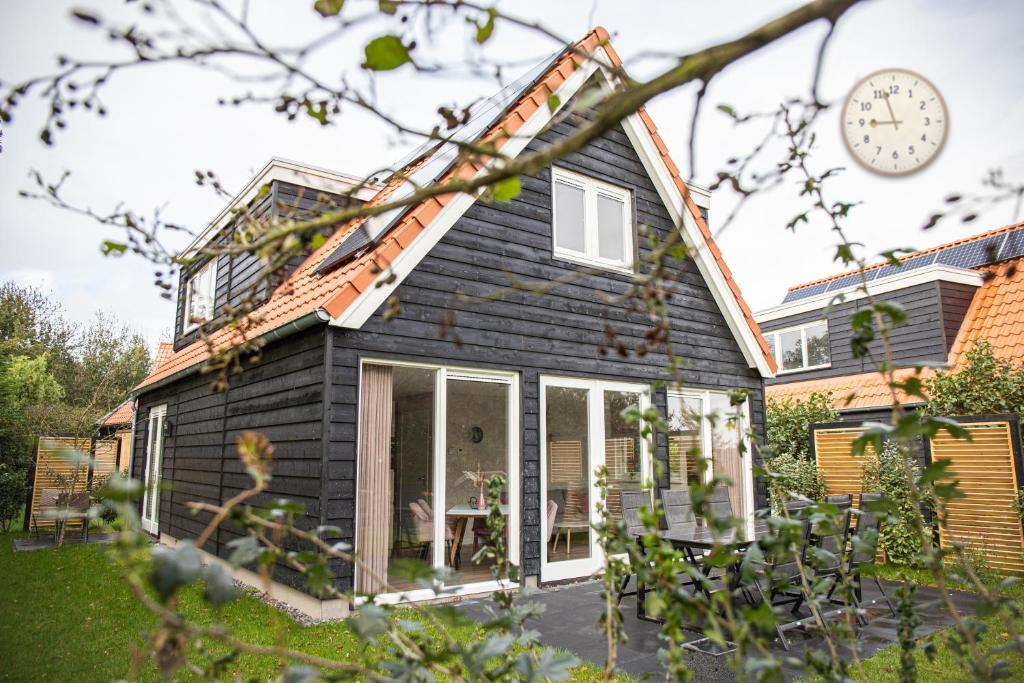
h=8 m=57
